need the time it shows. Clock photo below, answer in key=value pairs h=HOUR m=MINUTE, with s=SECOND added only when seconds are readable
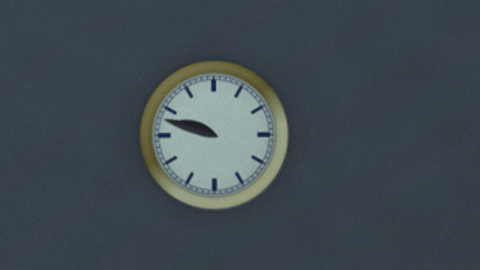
h=9 m=48
